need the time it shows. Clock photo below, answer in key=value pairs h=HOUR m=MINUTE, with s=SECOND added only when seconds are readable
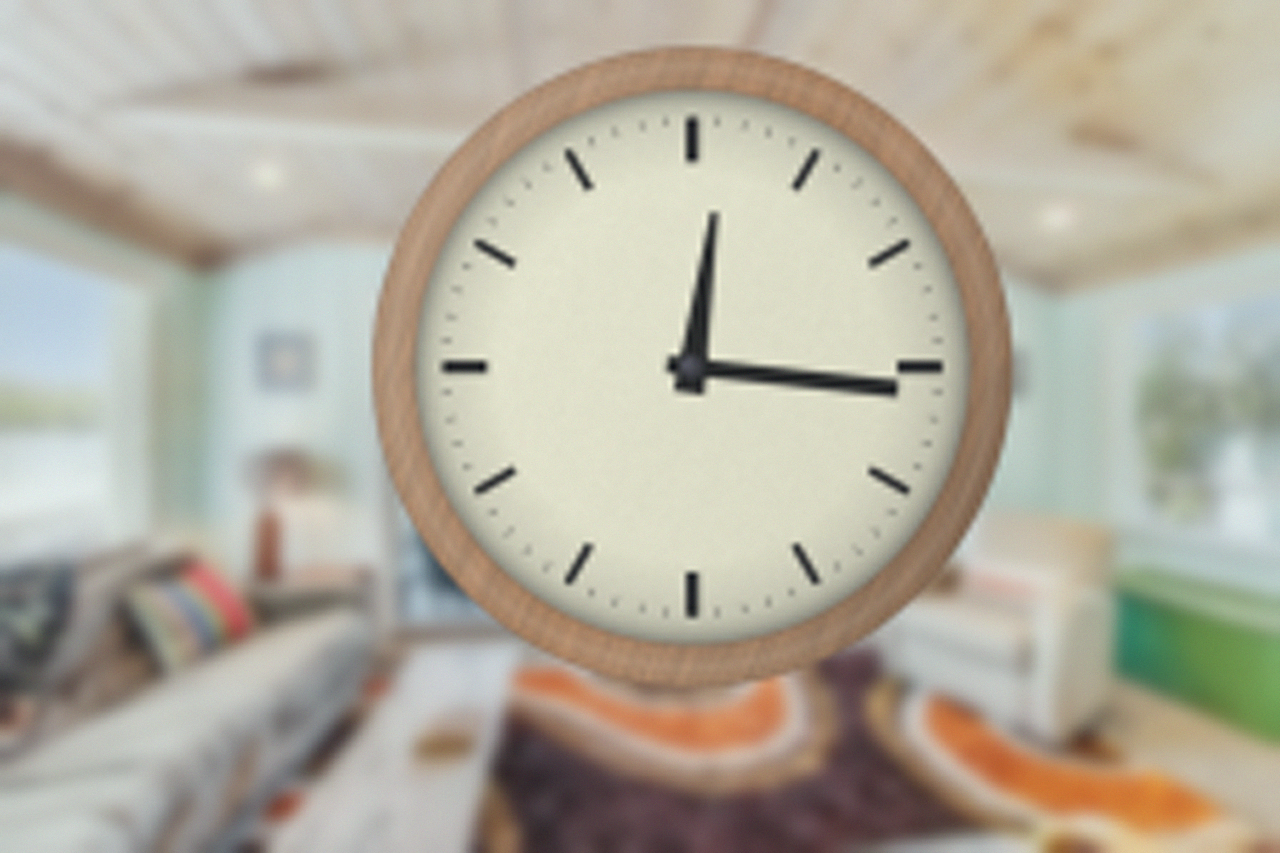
h=12 m=16
